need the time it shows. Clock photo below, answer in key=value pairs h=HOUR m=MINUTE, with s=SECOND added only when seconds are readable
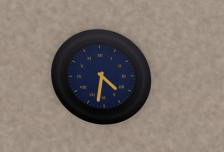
h=4 m=32
